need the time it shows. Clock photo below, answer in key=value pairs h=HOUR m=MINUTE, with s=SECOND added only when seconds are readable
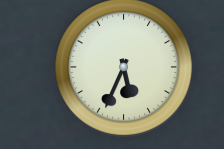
h=5 m=34
